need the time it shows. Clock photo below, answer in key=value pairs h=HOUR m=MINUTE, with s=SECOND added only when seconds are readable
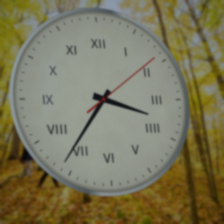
h=3 m=36 s=9
